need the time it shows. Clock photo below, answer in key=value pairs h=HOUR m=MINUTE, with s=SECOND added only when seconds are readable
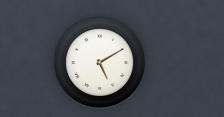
h=5 m=10
